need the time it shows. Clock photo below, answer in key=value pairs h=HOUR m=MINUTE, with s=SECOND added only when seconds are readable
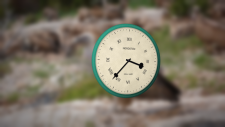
h=3 m=37
